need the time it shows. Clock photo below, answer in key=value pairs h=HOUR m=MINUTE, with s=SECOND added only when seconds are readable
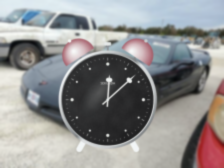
h=12 m=8
